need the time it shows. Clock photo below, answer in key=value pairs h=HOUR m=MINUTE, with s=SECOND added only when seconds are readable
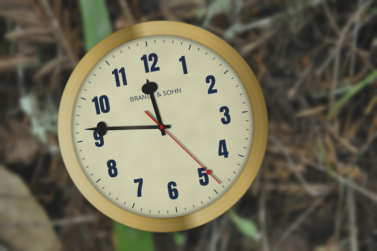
h=11 m=46 s=24
